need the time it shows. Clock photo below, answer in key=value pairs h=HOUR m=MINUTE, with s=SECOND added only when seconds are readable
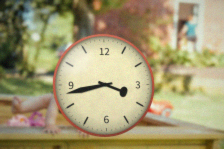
h=3 m=43
